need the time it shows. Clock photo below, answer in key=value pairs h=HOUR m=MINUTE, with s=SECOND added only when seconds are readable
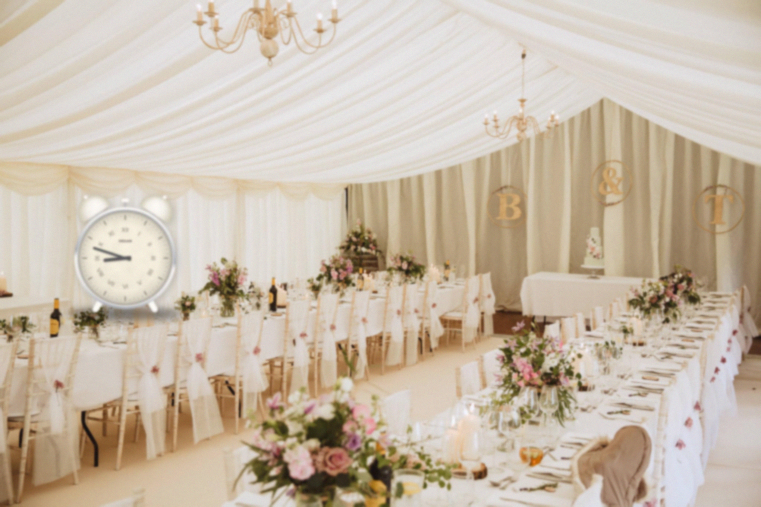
h=8 m=48
